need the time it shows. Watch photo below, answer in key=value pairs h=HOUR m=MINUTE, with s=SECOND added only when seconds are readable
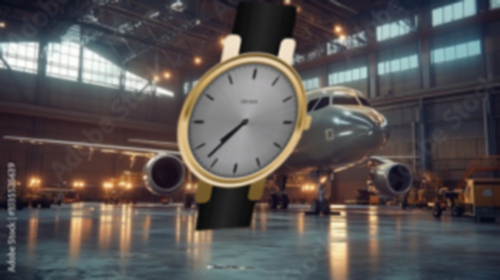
h=7 m=37
